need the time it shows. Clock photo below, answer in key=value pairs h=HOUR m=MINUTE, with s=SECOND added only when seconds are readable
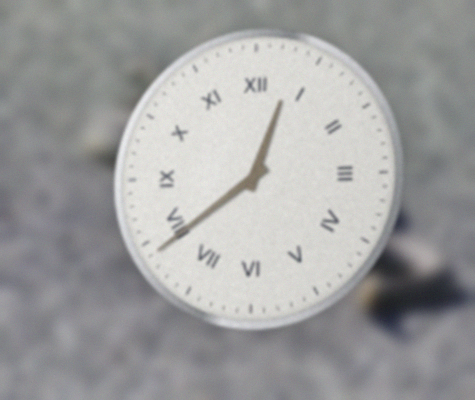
h=12 m=39
